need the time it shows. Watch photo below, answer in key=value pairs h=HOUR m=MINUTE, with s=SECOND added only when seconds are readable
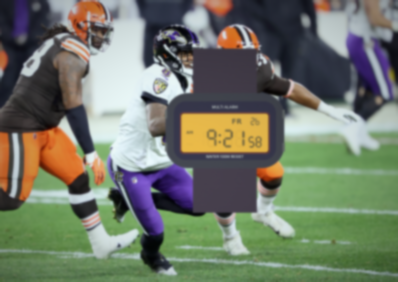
h=9 m=21 s=58
